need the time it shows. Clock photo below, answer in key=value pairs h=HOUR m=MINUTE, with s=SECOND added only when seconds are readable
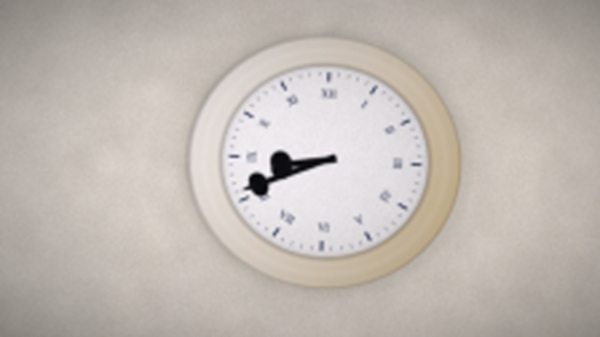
h=8 m=41
